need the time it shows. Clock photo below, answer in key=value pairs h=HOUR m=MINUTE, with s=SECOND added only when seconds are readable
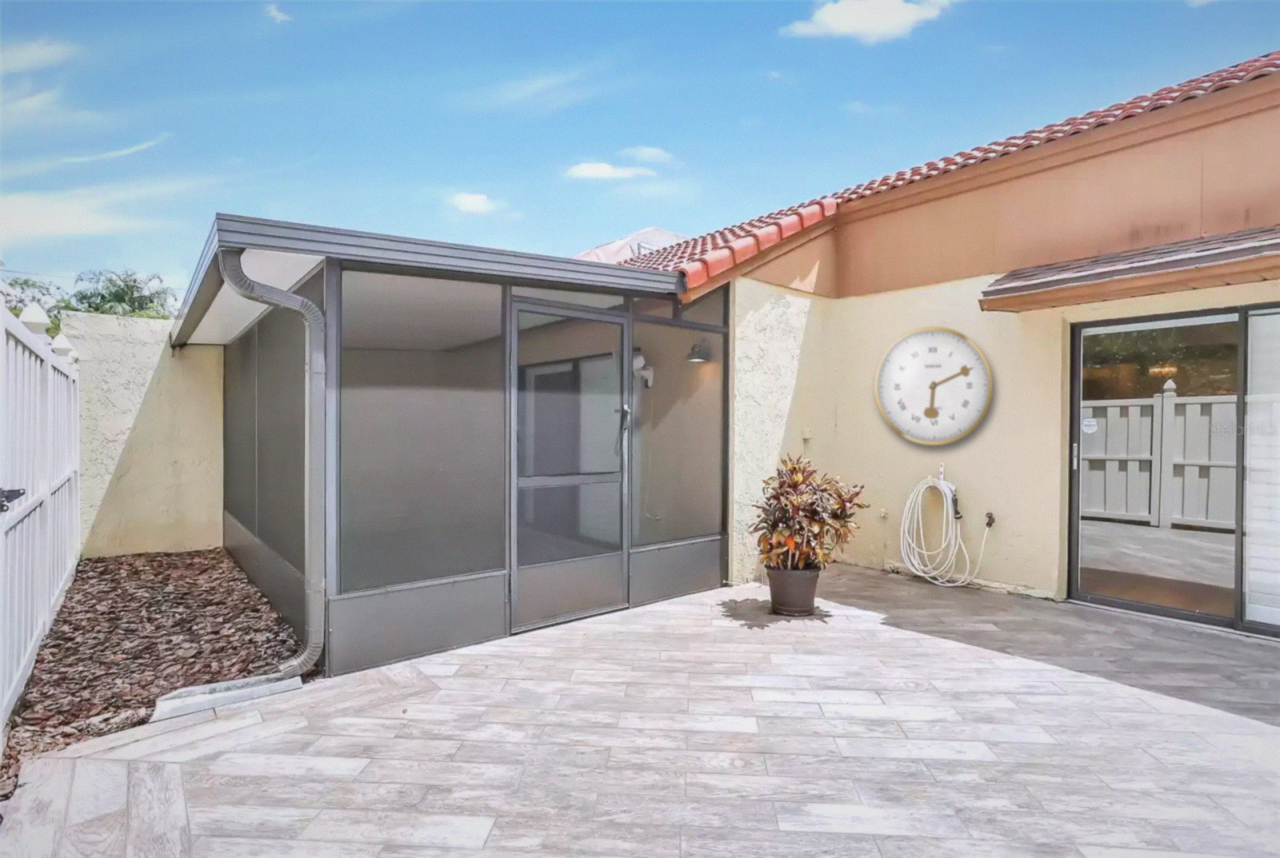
h=6 m=11
